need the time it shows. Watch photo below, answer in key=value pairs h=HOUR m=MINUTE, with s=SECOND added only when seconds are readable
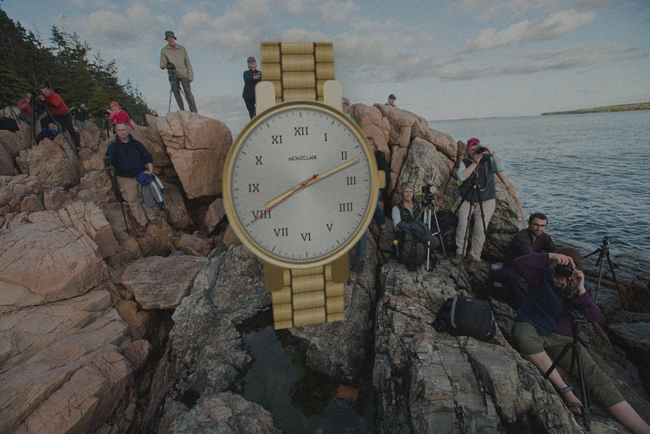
h=8 m=11 s=40
